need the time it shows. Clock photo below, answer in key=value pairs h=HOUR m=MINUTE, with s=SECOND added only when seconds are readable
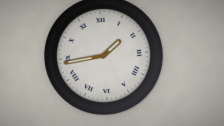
h=1 m=44
